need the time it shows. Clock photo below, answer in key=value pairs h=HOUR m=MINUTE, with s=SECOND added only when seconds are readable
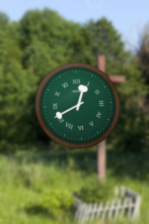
h=12 m=41
